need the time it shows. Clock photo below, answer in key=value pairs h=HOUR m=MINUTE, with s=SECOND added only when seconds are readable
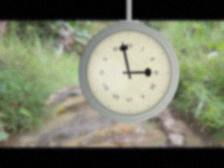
h=2 m=58
